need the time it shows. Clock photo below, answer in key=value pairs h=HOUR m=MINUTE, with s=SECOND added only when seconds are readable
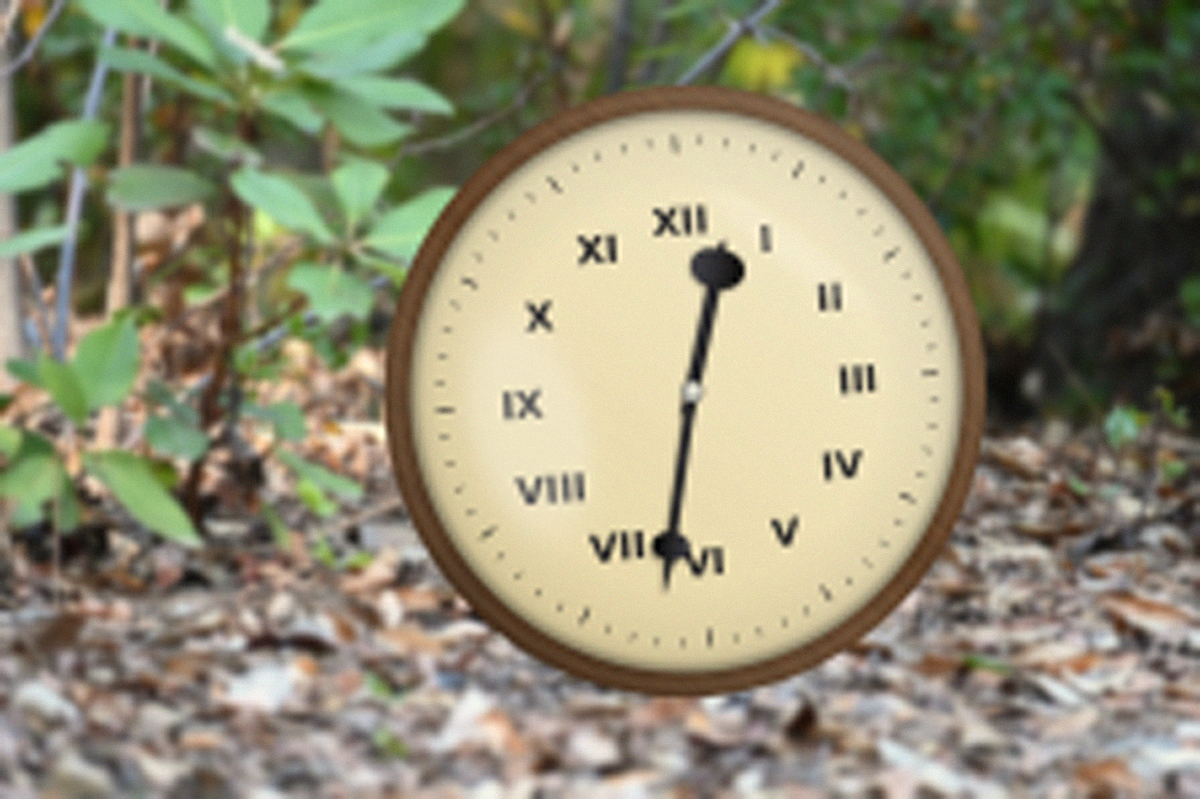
h=12 m=32
